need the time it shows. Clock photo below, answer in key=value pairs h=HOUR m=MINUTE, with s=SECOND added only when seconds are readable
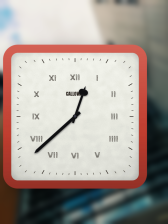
h=12 m=38
